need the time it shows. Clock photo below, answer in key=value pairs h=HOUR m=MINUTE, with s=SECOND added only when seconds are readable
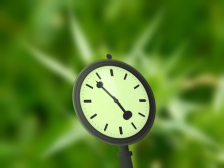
h=4 m=53
